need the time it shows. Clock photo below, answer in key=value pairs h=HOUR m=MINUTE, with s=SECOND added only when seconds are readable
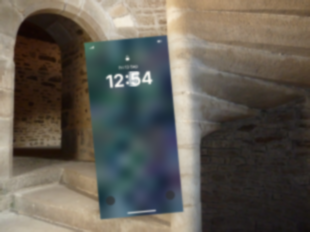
h=12 m=54
